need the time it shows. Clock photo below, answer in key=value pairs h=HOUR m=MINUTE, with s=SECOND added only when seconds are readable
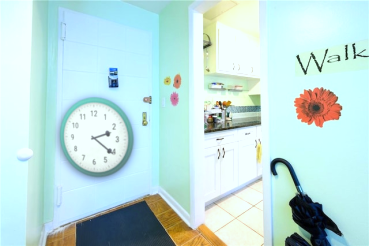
h=2 m=21
